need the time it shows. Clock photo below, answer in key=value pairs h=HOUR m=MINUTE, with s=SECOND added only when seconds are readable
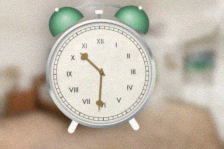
h=10 m=31
